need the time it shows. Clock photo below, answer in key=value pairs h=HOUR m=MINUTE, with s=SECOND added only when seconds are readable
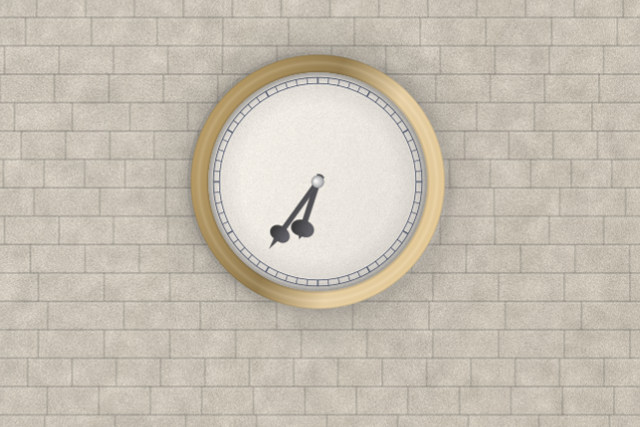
h=6 m=36
